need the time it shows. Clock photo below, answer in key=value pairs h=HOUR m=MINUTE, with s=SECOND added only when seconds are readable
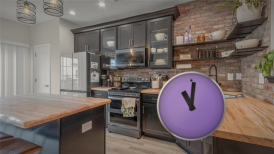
h=11 m=1
